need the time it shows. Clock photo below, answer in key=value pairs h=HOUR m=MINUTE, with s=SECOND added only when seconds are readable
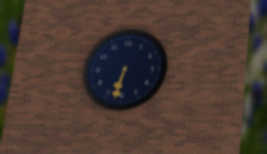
h=6 m=32
